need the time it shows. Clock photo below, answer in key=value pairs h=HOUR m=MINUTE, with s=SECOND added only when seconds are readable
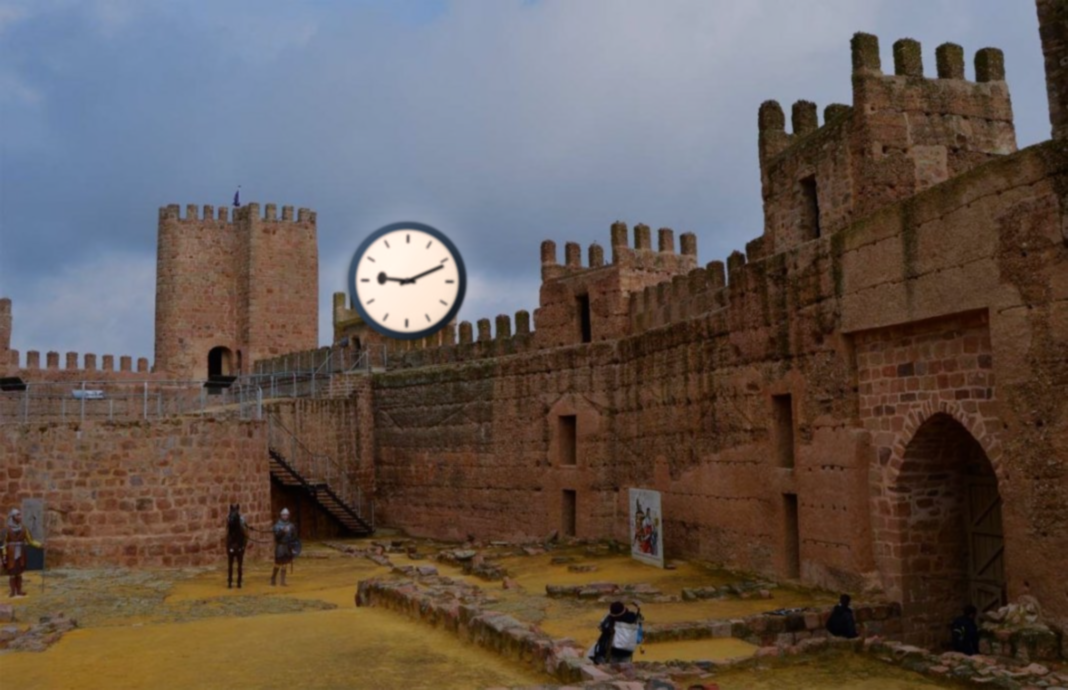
h=9 m=11
